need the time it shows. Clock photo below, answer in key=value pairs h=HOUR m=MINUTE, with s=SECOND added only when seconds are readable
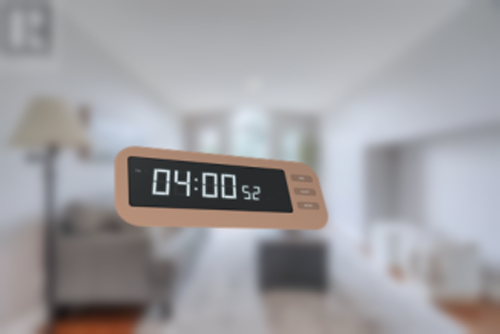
h=4 m=0 s=52
